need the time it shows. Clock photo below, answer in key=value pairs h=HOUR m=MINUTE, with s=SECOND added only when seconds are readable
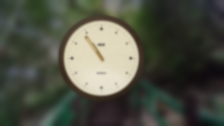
h=10 m=54
